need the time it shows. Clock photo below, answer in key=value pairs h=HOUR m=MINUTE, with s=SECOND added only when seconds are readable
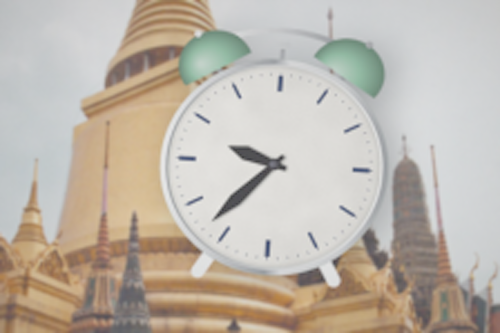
h=9 m=37
